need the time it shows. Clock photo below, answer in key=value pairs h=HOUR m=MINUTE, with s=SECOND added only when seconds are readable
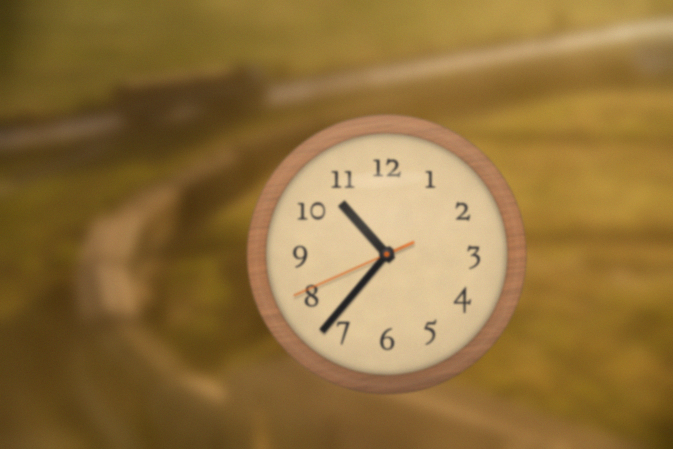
h=10 m=36 s=41
